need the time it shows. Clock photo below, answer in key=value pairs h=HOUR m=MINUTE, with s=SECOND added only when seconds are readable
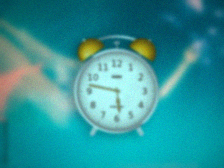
h=5 m=47
